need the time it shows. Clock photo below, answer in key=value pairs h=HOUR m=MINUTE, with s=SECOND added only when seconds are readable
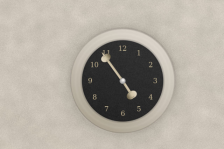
h=4 m=54
